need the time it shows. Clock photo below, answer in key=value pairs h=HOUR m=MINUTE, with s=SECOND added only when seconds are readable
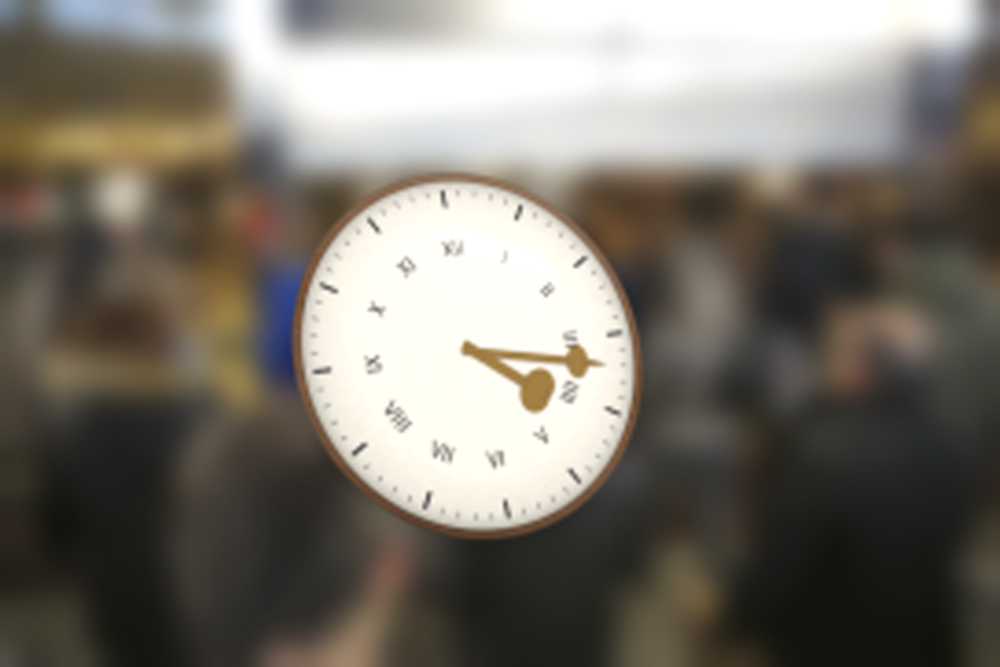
h=4 m=17
